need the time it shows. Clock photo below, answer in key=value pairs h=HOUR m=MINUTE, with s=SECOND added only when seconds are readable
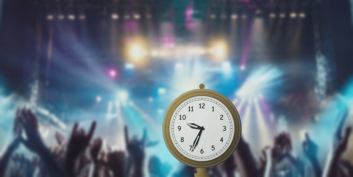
h=9 m=34
